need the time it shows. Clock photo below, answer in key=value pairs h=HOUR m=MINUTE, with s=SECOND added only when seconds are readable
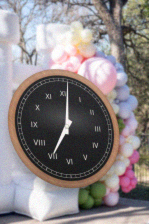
h=7 m=1
